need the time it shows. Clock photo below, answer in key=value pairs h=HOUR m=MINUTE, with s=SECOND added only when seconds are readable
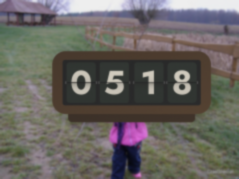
h=5 m=18
